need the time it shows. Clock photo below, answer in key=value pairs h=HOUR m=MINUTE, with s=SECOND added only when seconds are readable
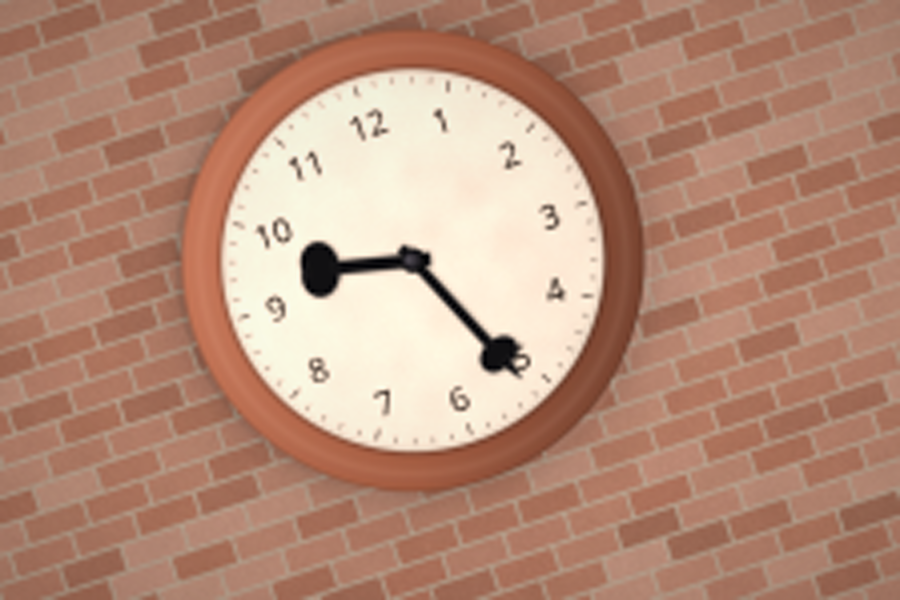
h=9 m=26
